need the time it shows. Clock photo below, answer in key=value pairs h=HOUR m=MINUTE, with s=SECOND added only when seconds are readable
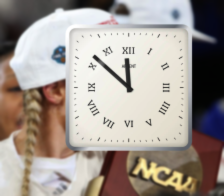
h=11 m=52
